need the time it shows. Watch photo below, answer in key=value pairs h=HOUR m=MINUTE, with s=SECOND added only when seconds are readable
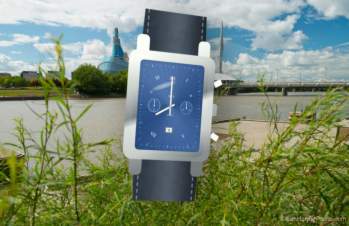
h=8 m=0
